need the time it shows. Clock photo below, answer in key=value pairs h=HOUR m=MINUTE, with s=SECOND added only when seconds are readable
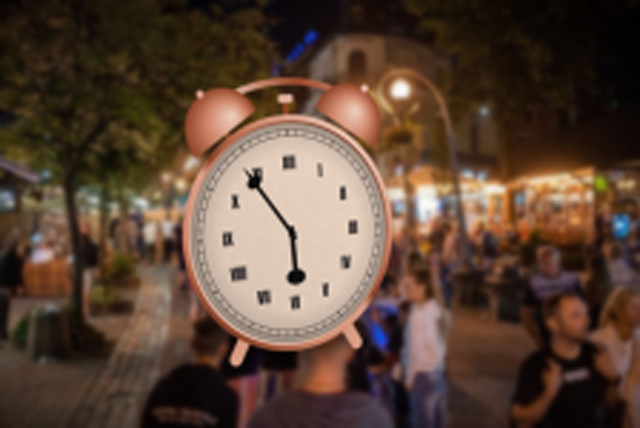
h=5 m=54
